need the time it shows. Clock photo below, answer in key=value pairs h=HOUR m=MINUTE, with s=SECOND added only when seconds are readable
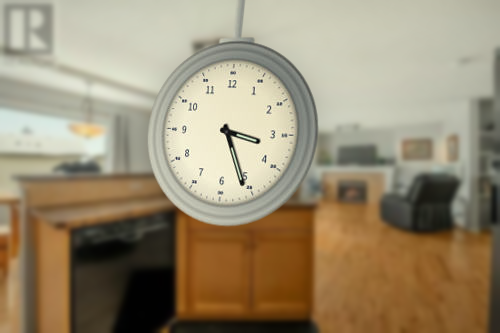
h=3 m=26
